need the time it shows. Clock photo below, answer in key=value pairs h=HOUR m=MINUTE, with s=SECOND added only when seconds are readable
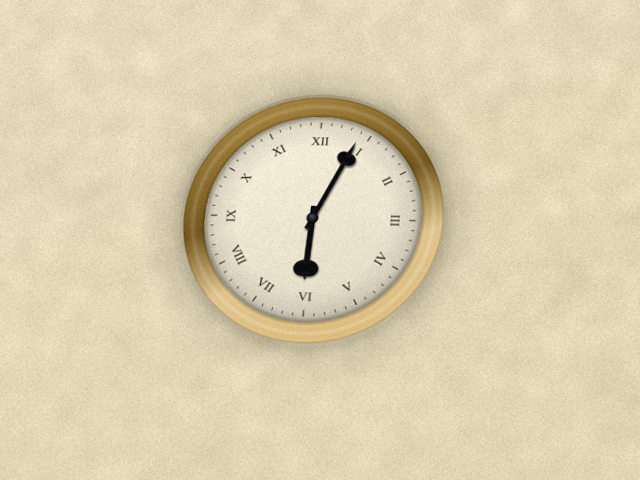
h=6 m=4
